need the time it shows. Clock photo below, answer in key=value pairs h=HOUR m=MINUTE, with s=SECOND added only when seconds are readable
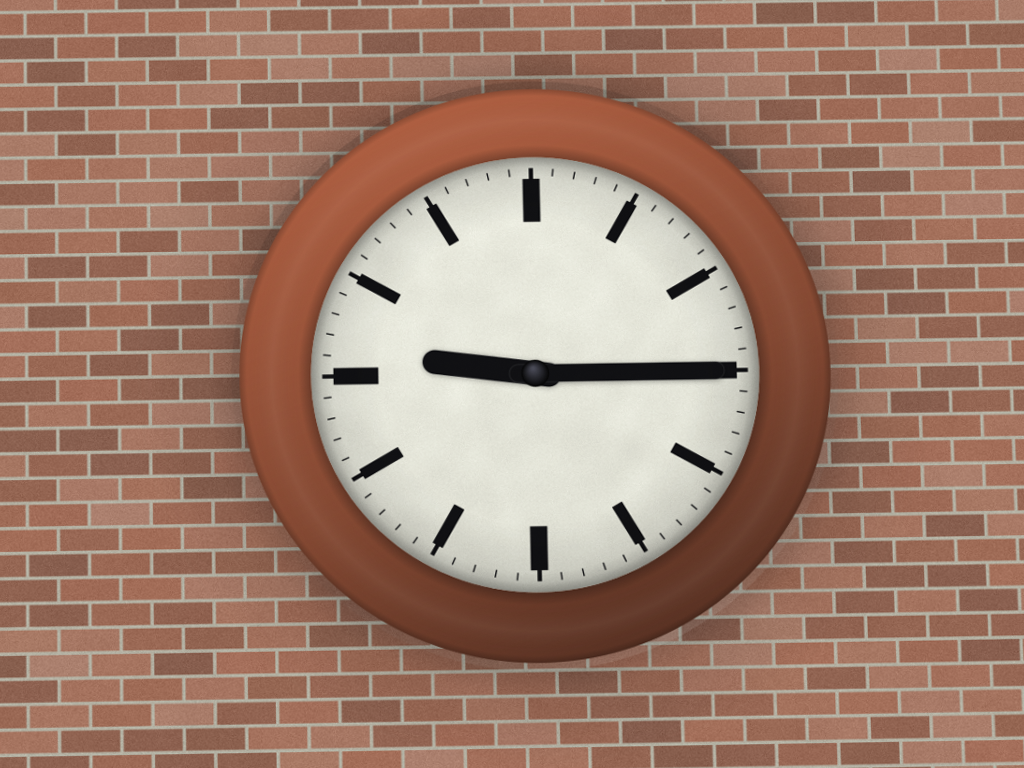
h=9 m=15
